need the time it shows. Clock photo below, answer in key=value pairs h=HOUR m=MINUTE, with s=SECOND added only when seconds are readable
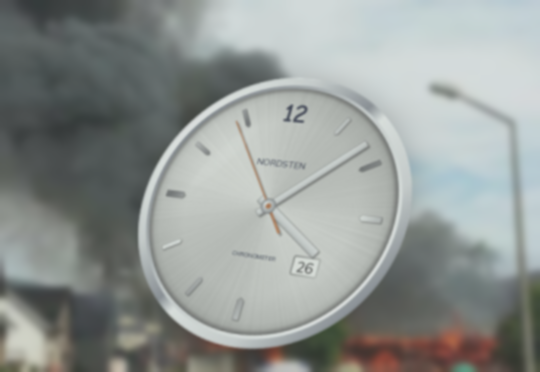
h=4 m=7 s=54
